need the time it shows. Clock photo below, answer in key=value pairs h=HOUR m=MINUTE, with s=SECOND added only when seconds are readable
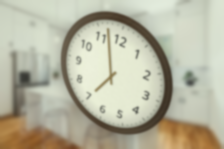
h=6 m=57
